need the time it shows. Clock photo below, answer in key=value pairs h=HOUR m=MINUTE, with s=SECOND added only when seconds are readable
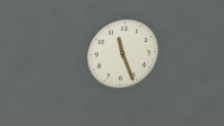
h=11 m=26
